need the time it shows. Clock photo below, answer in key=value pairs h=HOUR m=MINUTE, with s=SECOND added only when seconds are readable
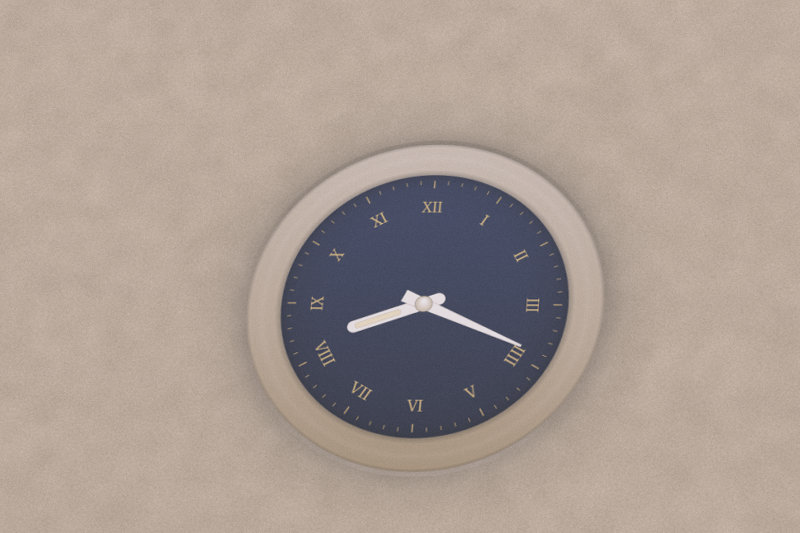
h=8 m=19
